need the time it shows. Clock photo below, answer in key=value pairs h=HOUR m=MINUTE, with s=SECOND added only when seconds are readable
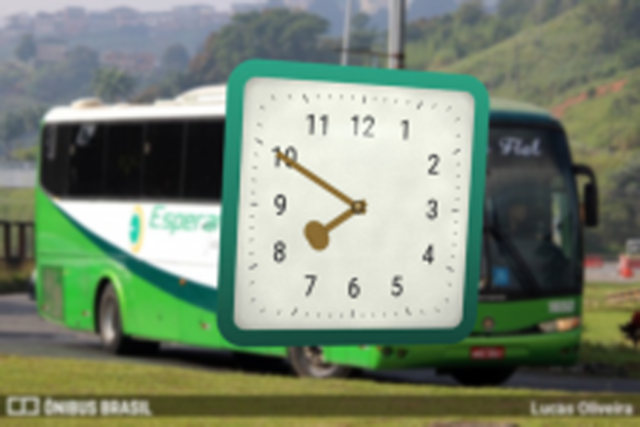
h=7 m=50
